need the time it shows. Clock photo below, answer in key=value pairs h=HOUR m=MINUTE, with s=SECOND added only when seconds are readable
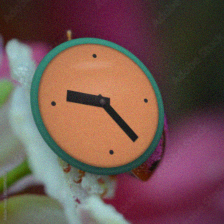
h=9 m=24
